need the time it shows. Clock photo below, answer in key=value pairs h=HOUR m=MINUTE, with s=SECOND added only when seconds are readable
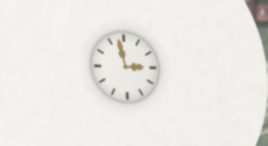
h=2 m=58
